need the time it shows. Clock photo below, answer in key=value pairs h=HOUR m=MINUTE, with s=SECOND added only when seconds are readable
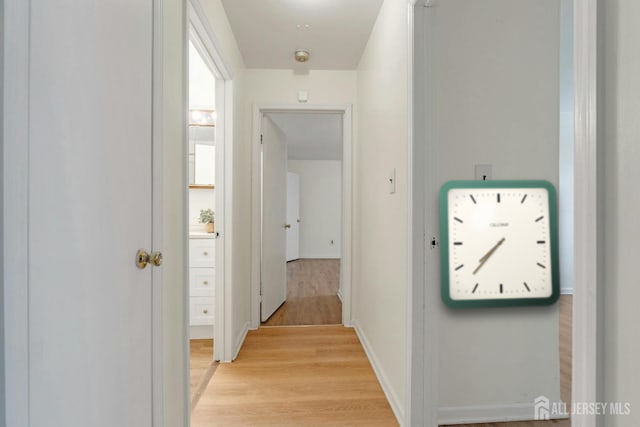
h=7 m=37
